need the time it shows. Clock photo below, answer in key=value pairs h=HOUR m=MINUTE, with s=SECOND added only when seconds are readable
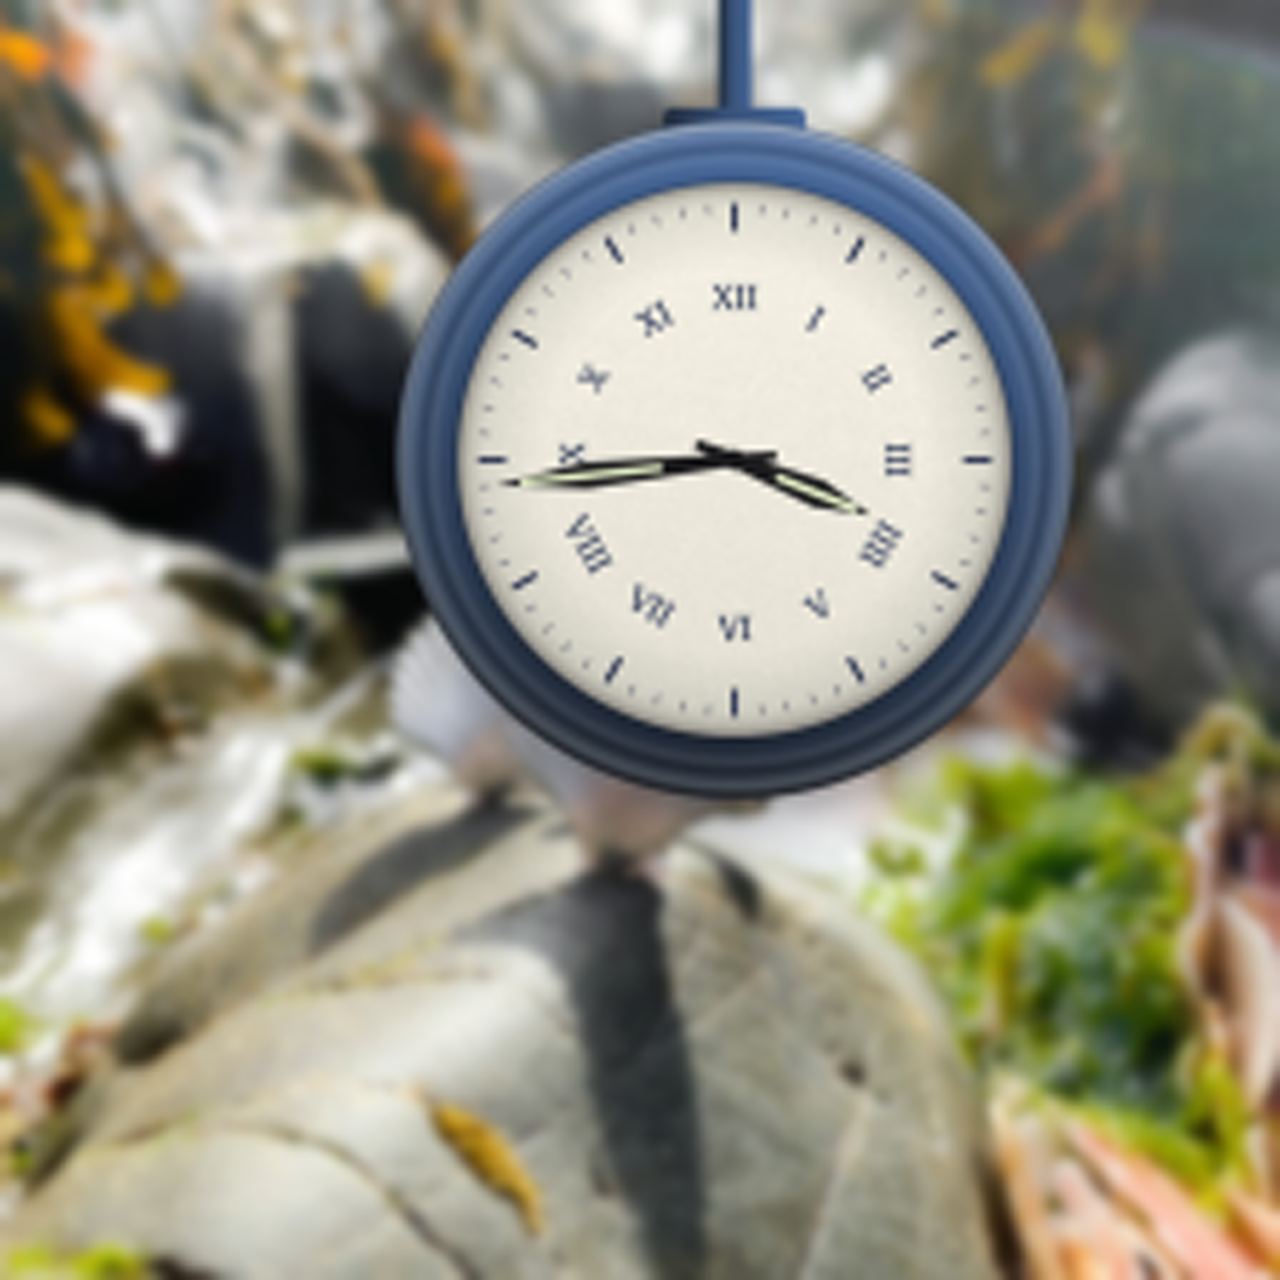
h=3 m=44
